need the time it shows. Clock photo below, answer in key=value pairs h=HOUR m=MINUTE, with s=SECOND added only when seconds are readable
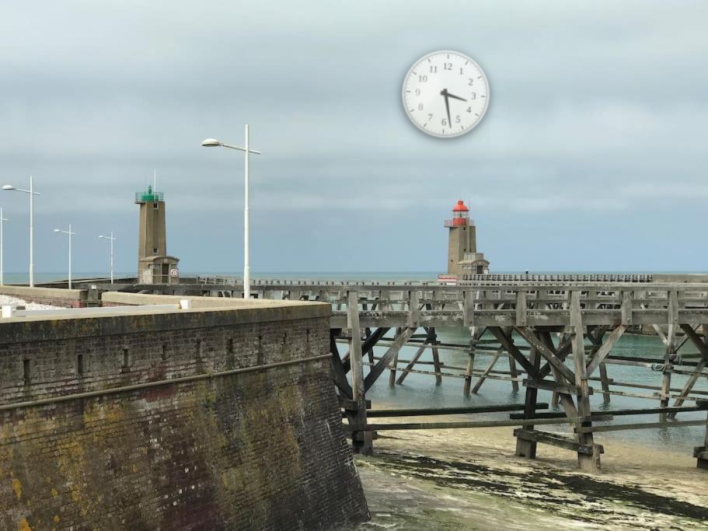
h=3 m=28
